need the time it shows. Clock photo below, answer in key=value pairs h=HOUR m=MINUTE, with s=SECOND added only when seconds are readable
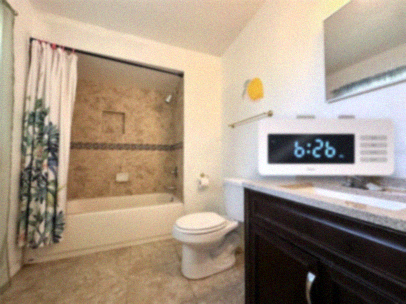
h=6 m=26
